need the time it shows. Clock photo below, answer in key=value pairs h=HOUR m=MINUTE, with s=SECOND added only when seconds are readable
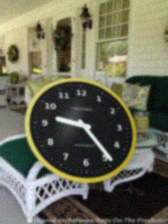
h=9 m=24
